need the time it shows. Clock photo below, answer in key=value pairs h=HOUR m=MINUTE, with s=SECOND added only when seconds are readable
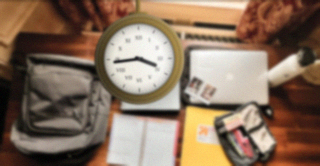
h=3 m=44
